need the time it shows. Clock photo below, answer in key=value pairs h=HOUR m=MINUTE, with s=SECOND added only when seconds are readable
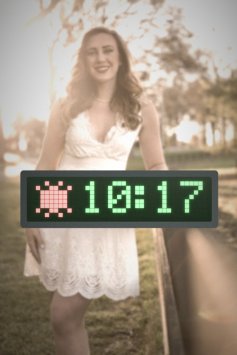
h=10 m=17
